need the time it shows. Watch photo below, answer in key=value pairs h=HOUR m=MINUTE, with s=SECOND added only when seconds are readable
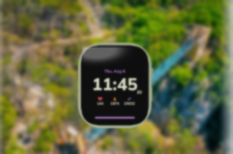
h=11 m=45
